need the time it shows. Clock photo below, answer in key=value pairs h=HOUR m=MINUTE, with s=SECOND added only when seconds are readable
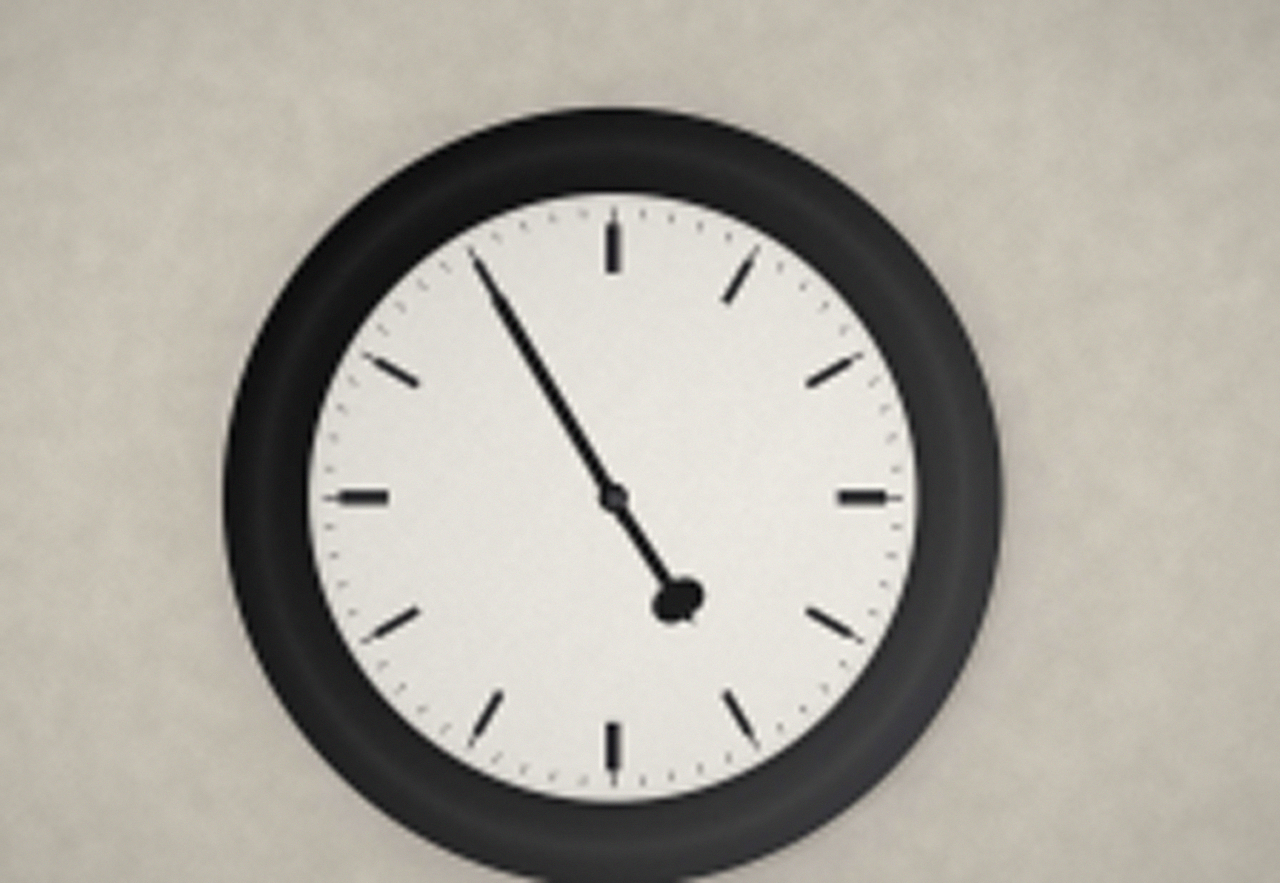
h=4 m=55
